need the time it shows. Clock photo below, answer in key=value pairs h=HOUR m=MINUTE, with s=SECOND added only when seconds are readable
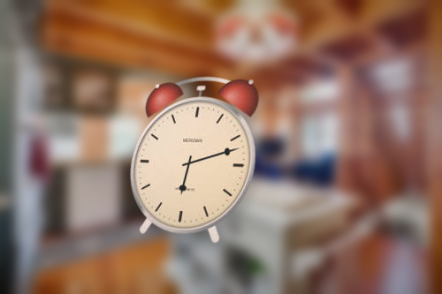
h=6 m=12
